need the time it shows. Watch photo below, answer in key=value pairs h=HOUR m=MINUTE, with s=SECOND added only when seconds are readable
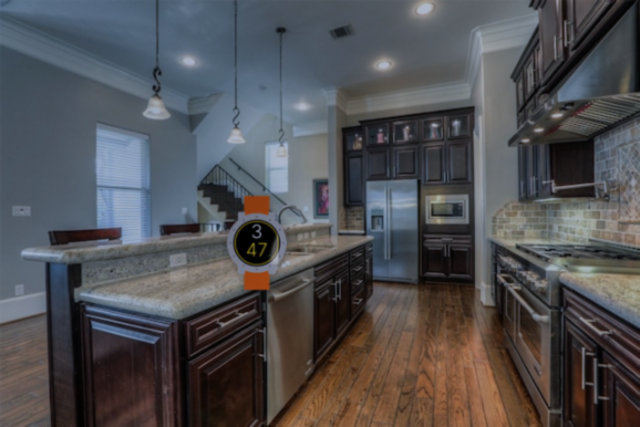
h=3 m=47
